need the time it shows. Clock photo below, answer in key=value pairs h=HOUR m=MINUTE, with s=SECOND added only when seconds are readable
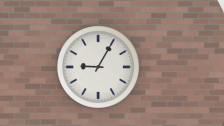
h=9 m=5
